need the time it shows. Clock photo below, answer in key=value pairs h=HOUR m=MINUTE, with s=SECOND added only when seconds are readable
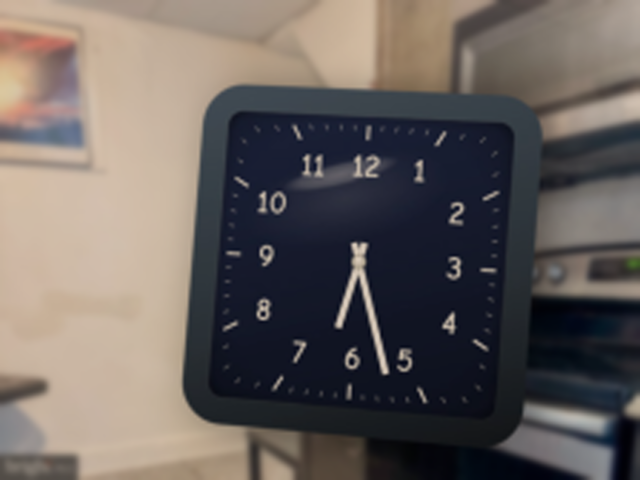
h=6 m=27
